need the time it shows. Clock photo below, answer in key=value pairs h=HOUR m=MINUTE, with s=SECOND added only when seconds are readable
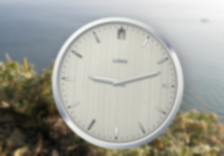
h=9 m=12
